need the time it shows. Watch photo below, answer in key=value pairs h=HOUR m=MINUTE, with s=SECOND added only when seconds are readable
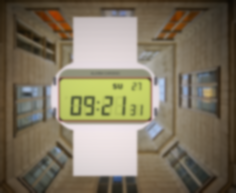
h=9 m=21
